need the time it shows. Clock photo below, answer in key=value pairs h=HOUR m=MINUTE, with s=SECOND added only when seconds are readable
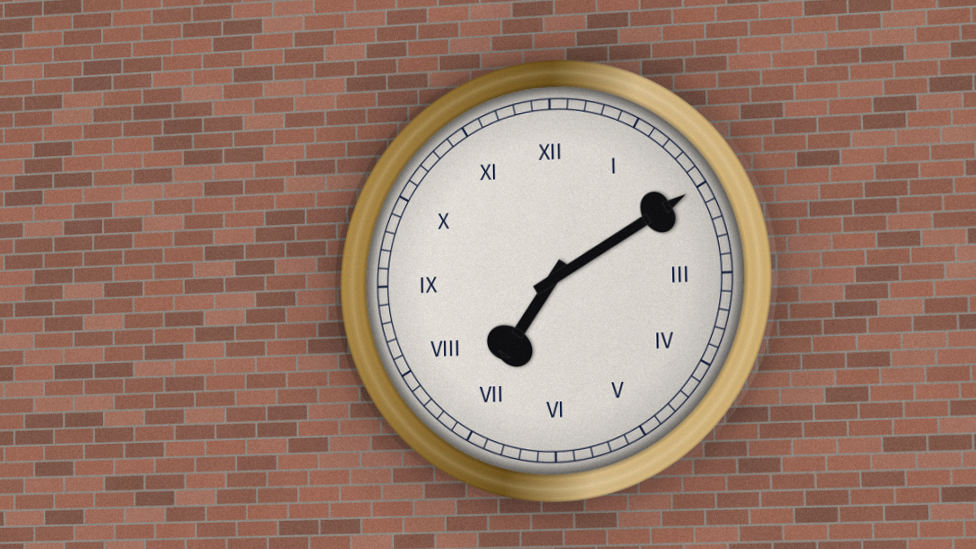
h=7 m=10
